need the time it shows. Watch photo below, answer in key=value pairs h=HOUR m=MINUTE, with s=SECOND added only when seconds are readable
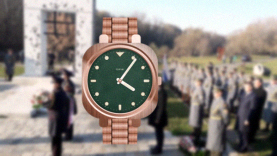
h=4 m=6
